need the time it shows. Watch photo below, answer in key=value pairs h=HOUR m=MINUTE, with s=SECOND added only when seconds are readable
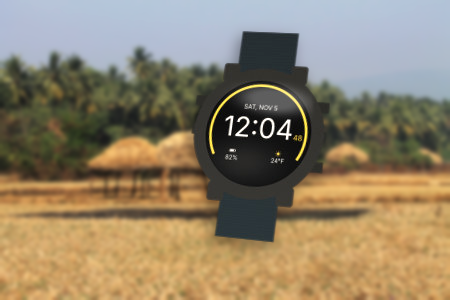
h=12 m=4 s=48
